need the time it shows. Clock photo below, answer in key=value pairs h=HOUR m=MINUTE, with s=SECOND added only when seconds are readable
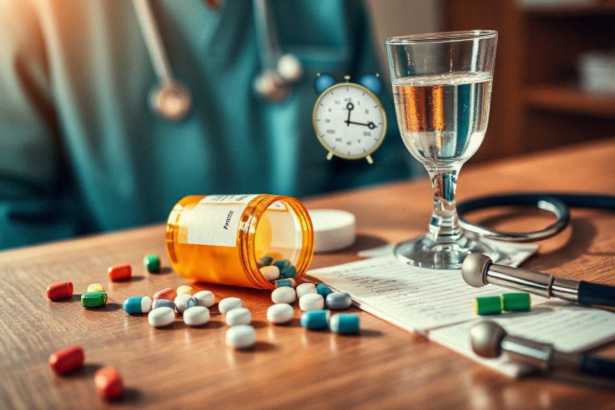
h=12 m=16
